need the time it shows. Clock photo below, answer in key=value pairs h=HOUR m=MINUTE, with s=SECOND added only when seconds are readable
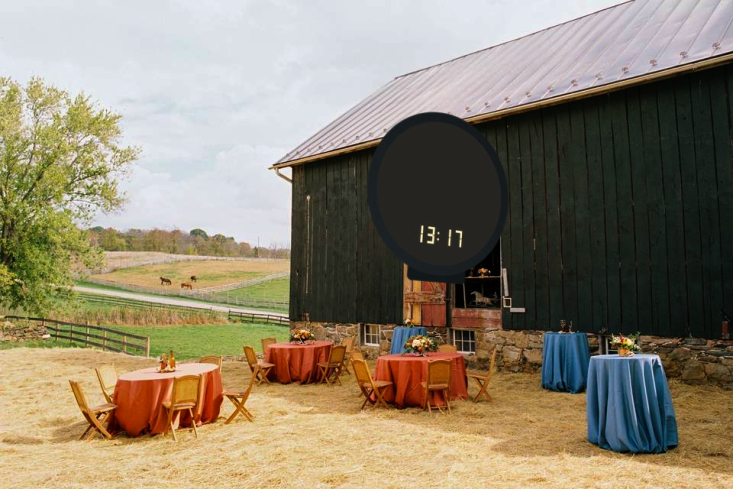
h=13 m=17
